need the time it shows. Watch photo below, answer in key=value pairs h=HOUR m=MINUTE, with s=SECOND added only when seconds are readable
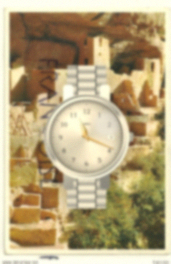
h=11 m=19
